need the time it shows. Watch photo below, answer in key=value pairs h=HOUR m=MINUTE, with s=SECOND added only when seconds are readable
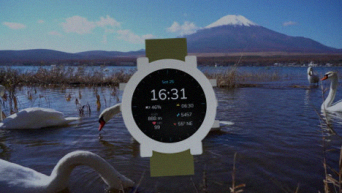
h=16 m=31
